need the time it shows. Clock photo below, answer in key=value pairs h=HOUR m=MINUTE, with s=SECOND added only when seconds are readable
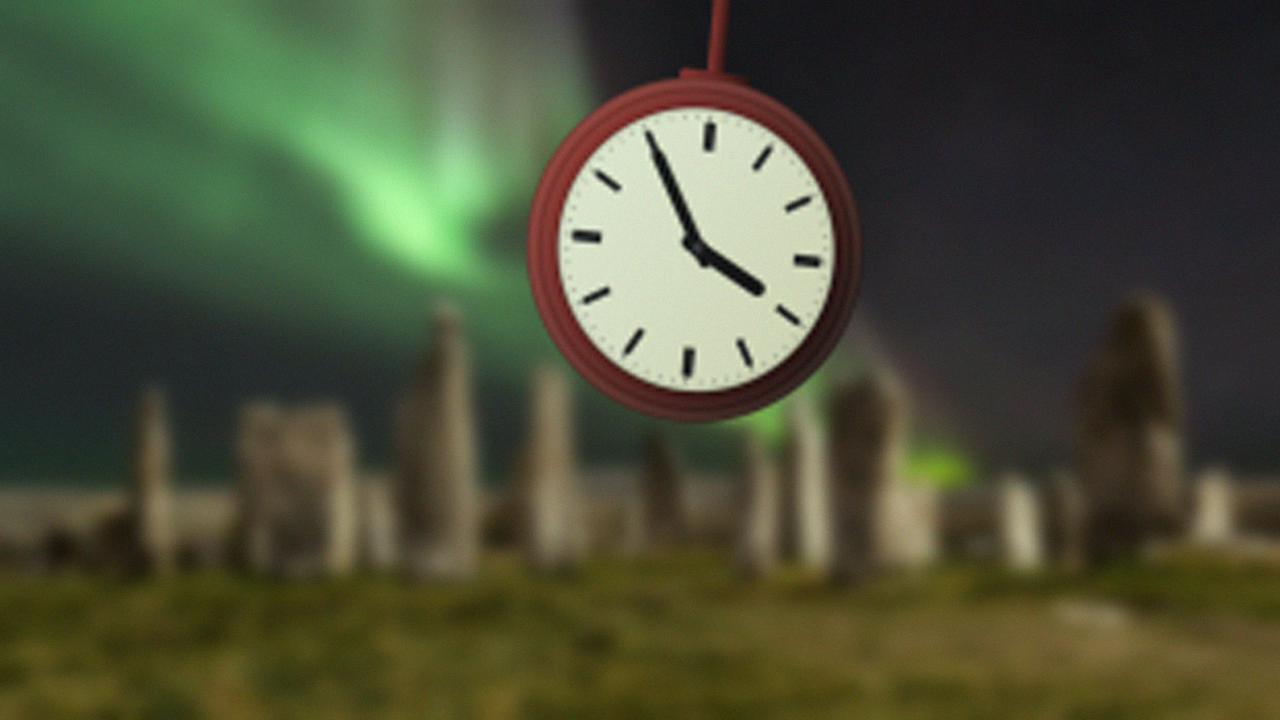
h=3 m=55
